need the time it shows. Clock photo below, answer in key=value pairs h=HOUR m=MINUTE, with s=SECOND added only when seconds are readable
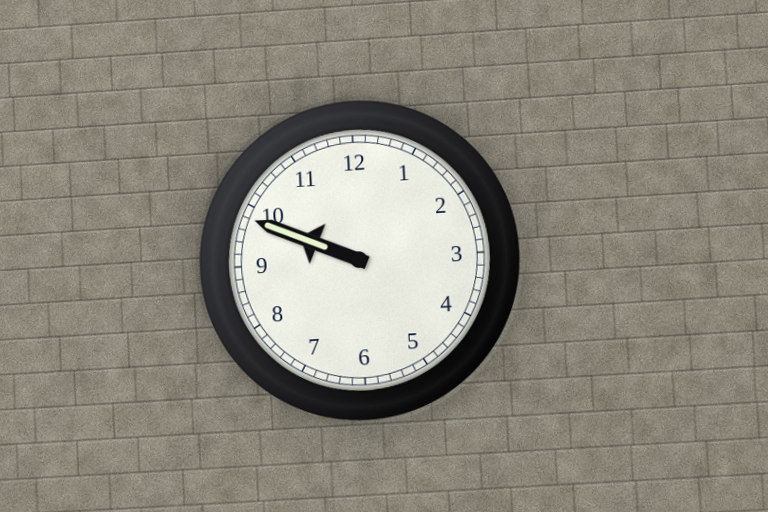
h=9 m=49
